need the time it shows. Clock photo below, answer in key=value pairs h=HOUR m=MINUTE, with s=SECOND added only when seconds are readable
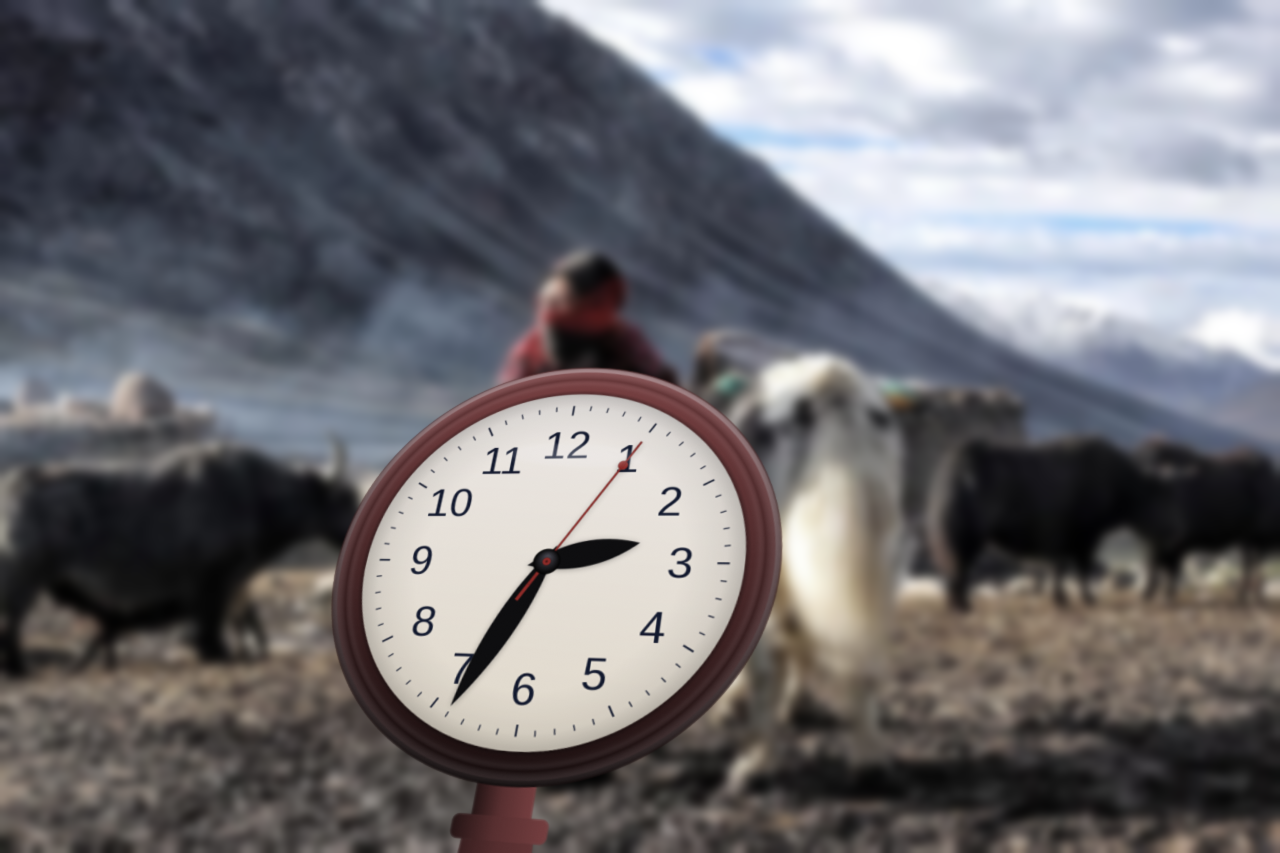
h=2 m=34 s=5
